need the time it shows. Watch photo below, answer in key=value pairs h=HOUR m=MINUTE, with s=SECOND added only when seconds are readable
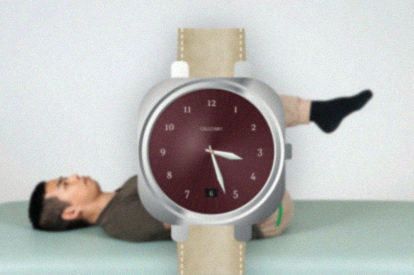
h=3 m=27
